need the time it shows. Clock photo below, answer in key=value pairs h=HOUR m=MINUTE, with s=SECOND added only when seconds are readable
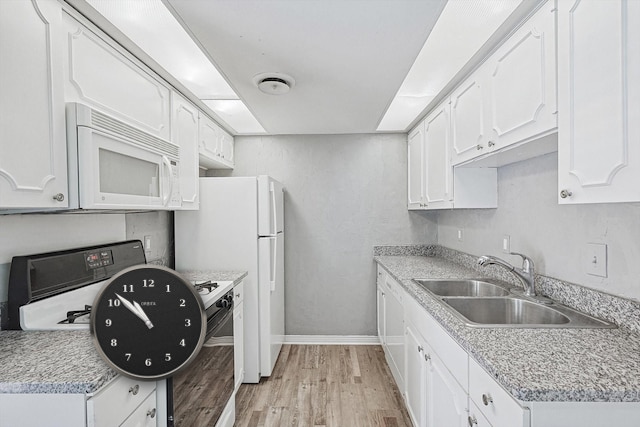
h=10 m=52
